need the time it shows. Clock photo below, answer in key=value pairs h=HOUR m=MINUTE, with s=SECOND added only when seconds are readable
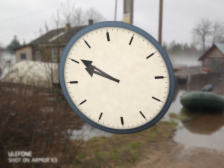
h=9 m=51
